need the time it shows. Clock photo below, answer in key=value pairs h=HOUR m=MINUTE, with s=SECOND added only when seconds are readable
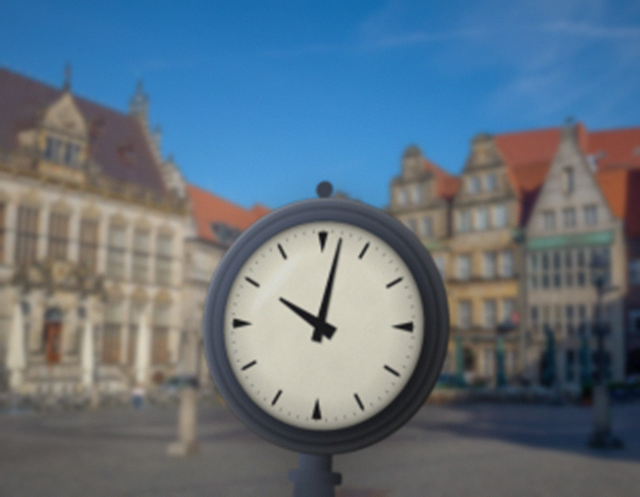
h=10 m=2
